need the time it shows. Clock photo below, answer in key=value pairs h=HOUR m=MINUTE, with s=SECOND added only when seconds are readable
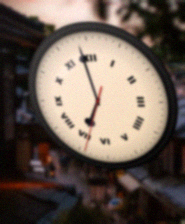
h=6 m=58 s=34
